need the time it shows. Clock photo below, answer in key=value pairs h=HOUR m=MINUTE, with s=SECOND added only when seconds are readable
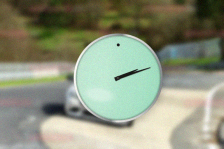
h=2 m=12
